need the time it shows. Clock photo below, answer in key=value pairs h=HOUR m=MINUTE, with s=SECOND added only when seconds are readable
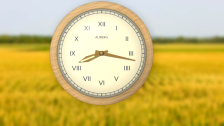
h=8 m=17
